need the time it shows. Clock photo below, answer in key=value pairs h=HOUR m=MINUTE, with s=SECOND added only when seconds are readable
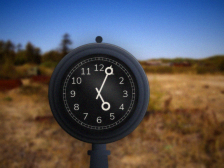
h=5 m=4
